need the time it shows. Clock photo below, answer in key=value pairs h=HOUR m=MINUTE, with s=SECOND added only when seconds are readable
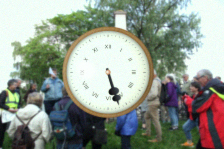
h=5 m=27
